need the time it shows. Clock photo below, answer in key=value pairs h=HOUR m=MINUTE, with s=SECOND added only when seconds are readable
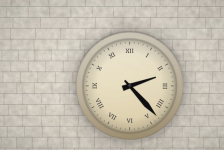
h=2 m=23
